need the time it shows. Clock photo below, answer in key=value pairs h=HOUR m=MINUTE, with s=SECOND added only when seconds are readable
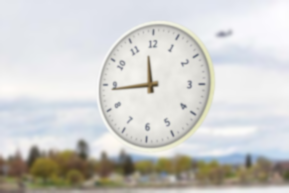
h=11 m=44
